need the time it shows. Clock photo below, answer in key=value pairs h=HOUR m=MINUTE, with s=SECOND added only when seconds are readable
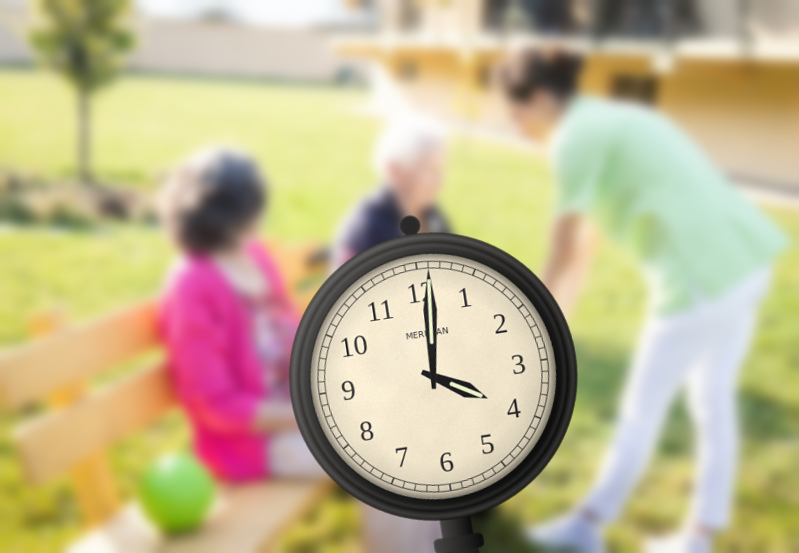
h=4 m=1
